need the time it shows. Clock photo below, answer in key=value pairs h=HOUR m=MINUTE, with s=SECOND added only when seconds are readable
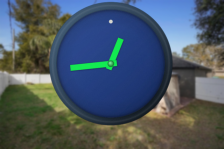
h=12 m=44
